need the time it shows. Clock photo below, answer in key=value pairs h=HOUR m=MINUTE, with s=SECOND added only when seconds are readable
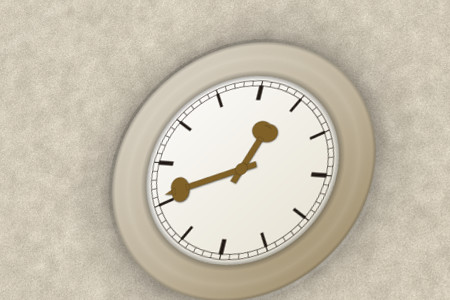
h=12 m=41
